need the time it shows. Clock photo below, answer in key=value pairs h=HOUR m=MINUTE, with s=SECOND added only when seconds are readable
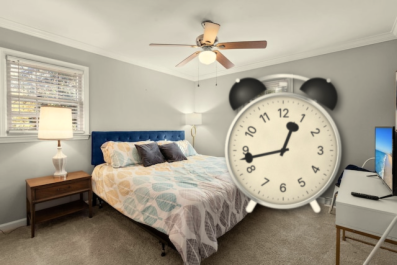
h=12 m=43
